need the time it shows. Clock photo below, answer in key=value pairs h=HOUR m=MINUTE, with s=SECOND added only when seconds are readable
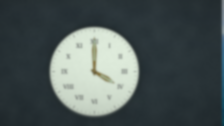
h=4 m=0
